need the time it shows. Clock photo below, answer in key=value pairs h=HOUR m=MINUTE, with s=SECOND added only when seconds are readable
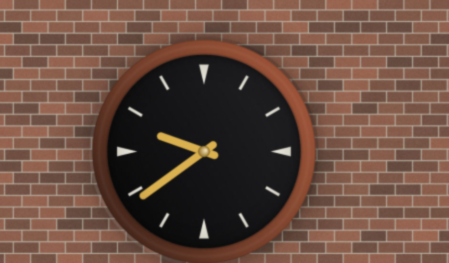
h=9 m=39
